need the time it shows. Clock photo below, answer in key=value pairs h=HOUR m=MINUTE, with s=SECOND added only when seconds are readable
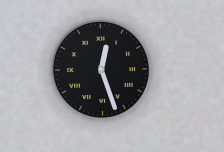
h=12 m=27
